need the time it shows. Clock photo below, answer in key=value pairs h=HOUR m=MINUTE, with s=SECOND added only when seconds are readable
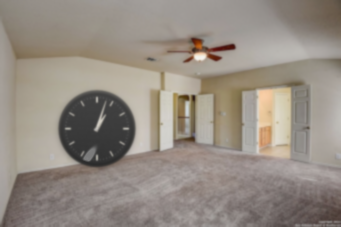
h=1 m=3
